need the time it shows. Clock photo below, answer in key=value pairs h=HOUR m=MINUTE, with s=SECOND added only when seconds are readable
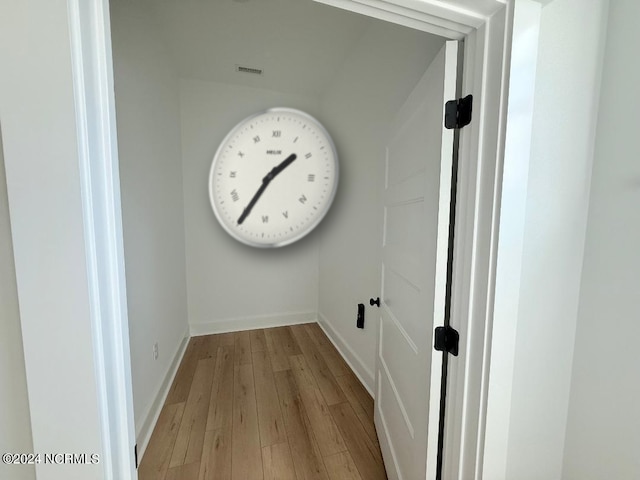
h=1 m=35
